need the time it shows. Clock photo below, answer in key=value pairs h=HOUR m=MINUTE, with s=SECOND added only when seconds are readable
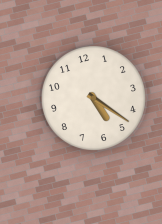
h=5 m=23
